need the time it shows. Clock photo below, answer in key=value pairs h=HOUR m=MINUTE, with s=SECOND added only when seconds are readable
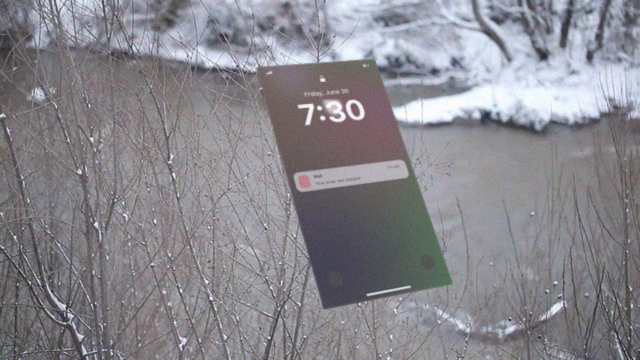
h=7 m=30
